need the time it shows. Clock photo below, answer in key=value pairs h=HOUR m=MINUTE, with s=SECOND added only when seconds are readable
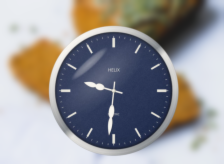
h=9 m=31
